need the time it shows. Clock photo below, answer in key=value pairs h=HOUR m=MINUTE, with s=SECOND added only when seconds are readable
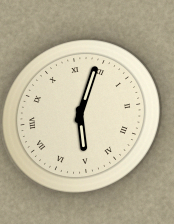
h=4 m=59
